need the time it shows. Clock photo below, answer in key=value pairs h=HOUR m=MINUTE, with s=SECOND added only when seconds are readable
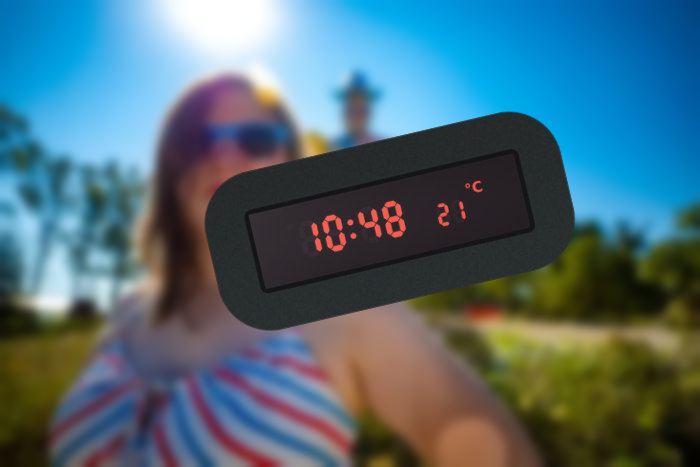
h=10 m=48
